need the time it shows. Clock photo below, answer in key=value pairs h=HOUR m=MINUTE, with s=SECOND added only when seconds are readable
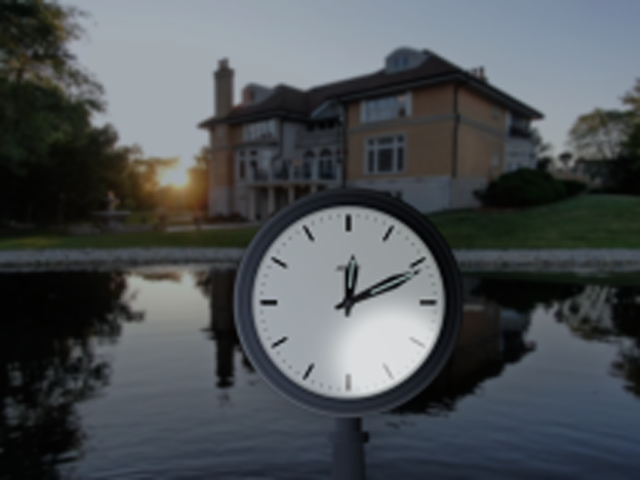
h=12 m=11
